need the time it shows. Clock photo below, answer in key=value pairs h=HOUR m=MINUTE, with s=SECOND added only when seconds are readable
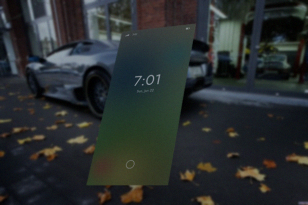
h=7 m=1
